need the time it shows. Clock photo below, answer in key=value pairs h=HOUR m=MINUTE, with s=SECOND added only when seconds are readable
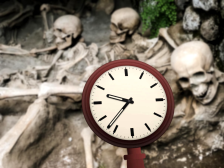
h=9 m=37
